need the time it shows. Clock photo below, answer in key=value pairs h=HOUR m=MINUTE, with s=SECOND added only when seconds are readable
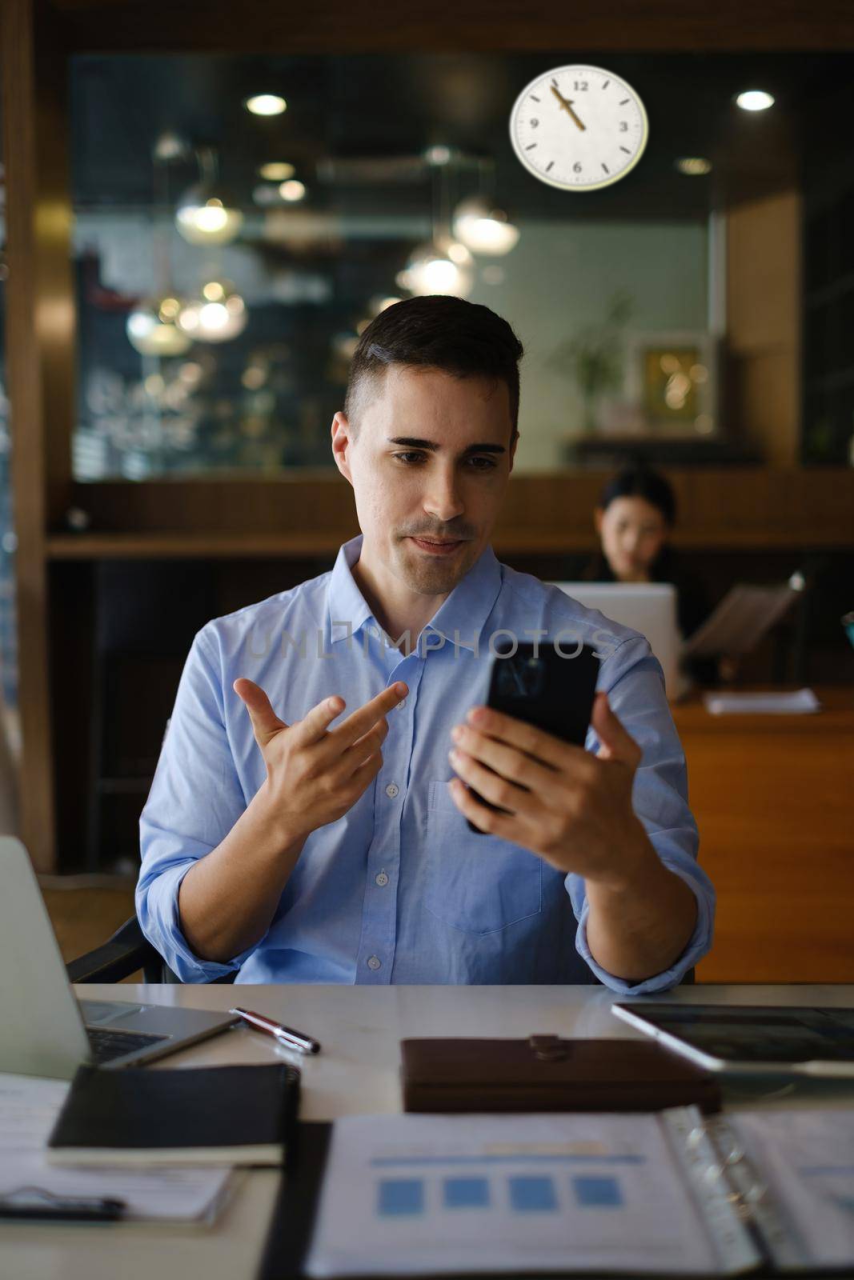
h=10 m=54
